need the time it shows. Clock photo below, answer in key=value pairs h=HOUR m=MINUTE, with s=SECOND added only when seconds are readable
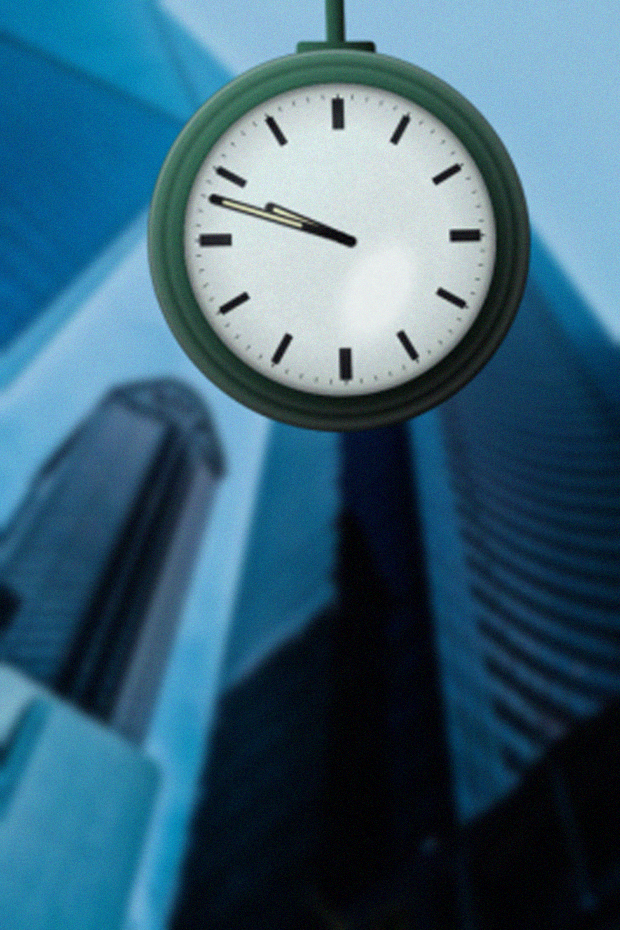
h=9 m=48
